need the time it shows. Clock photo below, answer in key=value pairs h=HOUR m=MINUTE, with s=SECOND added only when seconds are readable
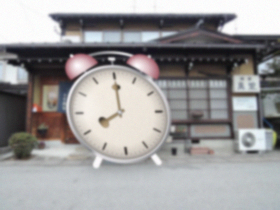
h=8 m=0
